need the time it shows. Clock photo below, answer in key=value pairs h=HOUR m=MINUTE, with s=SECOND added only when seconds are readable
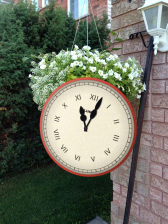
h=11 m=2
